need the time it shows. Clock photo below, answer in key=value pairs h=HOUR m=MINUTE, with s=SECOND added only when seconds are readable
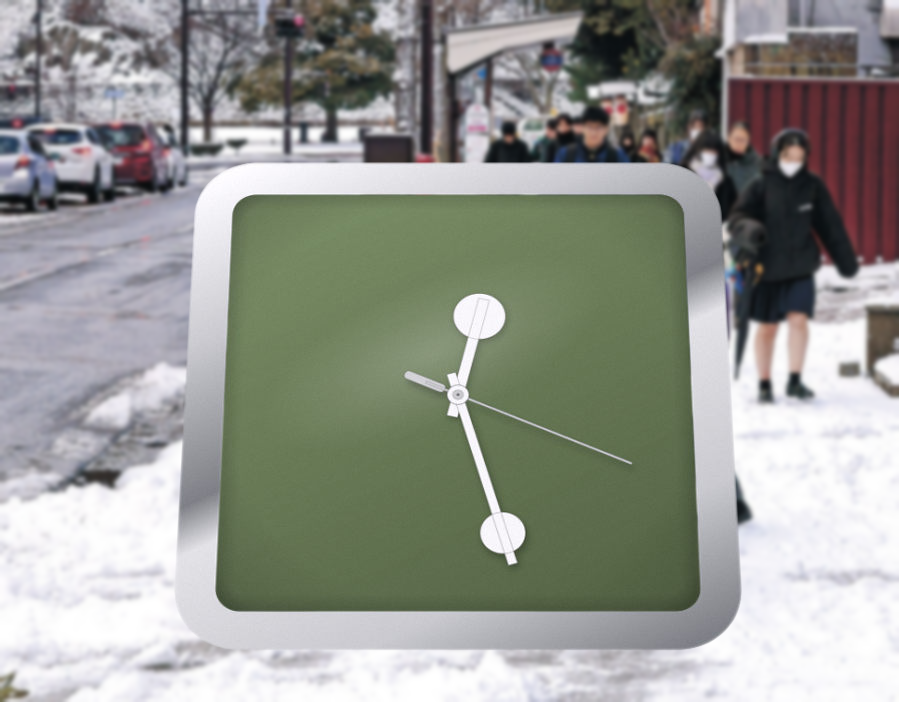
h=12 m=27 s=19
